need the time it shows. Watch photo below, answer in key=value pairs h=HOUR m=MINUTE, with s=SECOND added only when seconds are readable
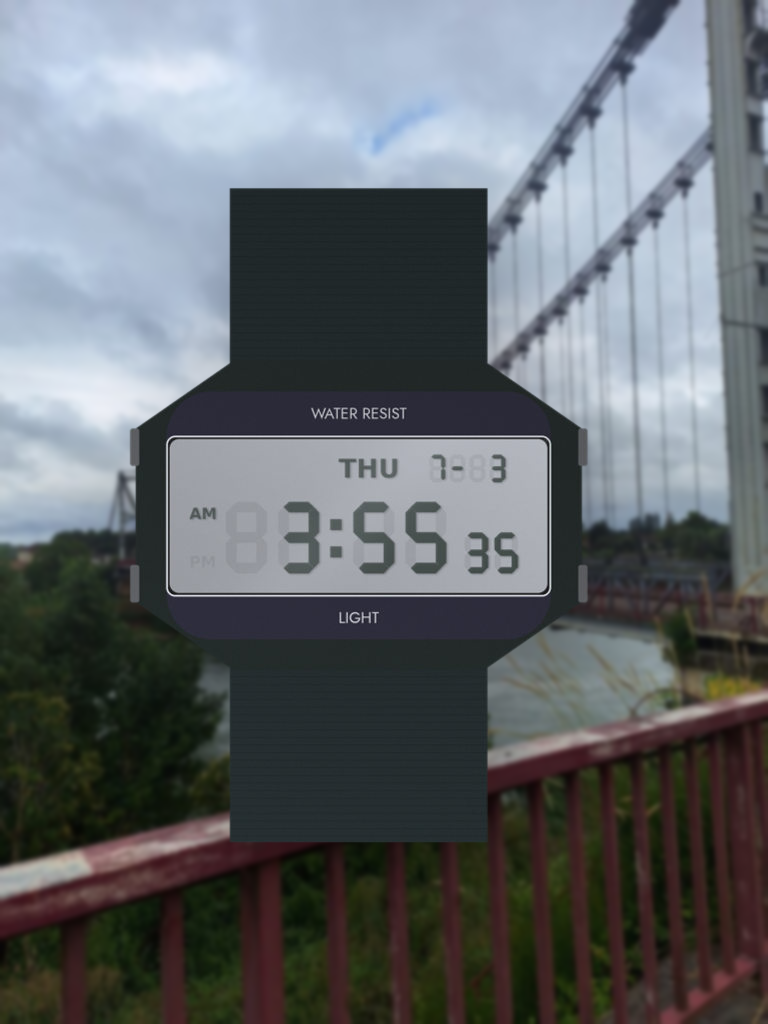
h=3 m=55 s=35
